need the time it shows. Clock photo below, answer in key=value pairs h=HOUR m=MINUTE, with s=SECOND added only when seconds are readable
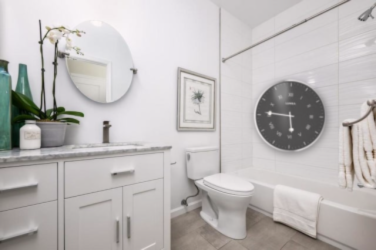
h=5 m=46
